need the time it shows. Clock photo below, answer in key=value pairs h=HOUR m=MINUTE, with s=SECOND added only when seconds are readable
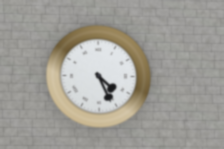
h=4 m=26
